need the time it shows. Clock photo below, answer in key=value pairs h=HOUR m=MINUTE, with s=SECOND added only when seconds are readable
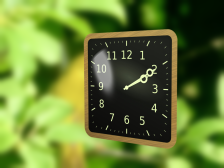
h=2 m=10
